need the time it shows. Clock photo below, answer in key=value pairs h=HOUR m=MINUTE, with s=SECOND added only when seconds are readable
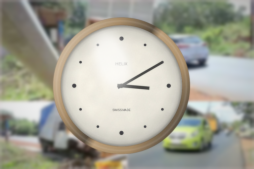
h=3 m=10
